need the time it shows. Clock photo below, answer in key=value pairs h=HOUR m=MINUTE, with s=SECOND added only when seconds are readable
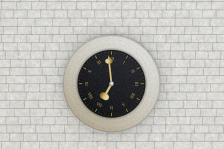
h=6 m=59
